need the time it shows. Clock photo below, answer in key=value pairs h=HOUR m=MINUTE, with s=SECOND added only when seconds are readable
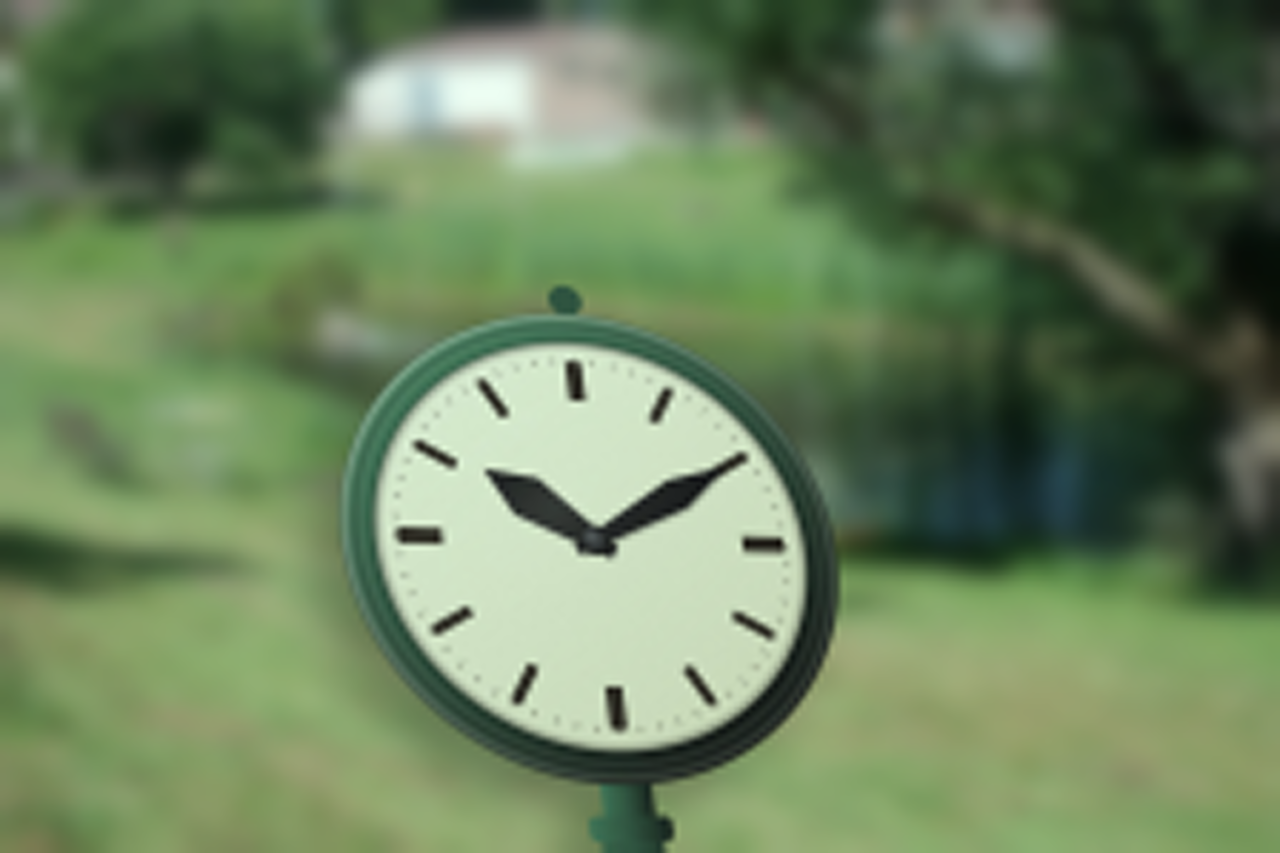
h=10 m=10
